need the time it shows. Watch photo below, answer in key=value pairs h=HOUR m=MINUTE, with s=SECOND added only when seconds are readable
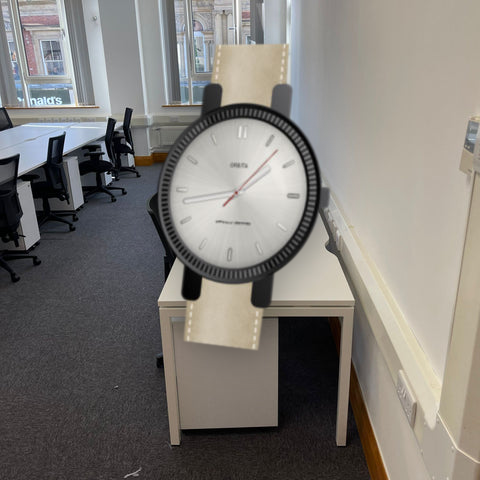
h=1 m=43 s=7
